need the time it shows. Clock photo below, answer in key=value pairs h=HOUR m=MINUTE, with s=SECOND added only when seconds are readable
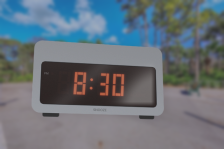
h=8 m=30
